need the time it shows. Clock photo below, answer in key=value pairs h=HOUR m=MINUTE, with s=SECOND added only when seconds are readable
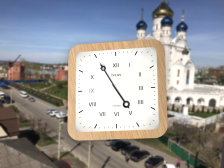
h=4 m=55
